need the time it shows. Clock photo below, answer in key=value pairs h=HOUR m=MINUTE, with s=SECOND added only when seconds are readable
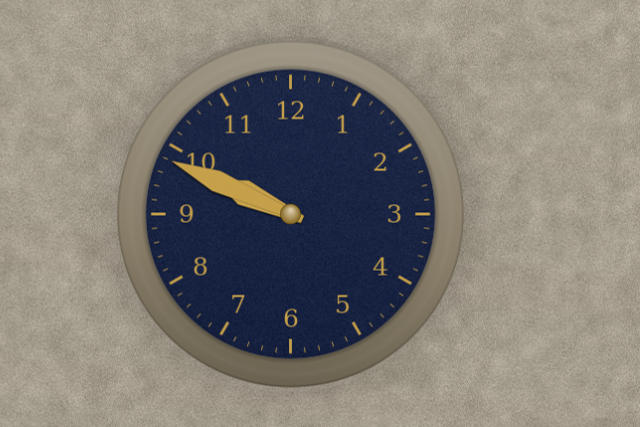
h=9 m=49
